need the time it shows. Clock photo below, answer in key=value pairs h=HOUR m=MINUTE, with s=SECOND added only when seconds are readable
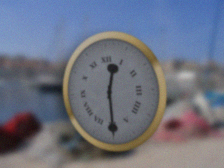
h=12 m=30
